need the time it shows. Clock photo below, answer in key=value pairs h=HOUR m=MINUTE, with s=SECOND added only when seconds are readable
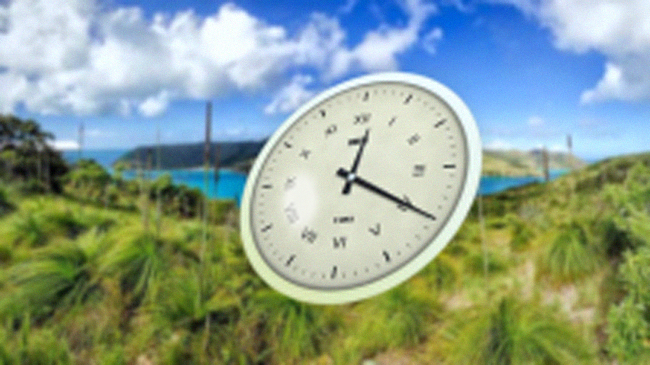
h=12 m=20
